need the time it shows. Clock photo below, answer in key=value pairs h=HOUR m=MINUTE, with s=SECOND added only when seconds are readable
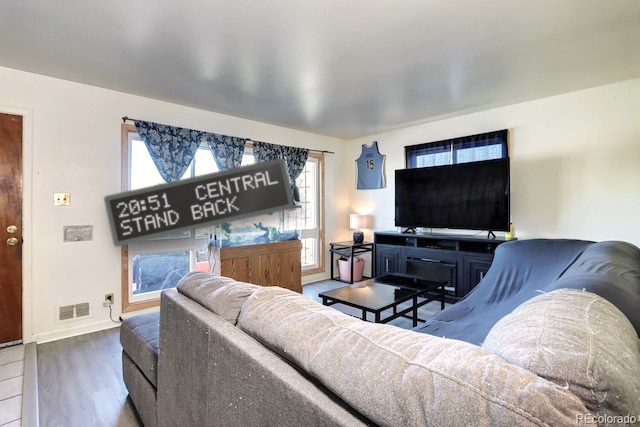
h=20 m=51
